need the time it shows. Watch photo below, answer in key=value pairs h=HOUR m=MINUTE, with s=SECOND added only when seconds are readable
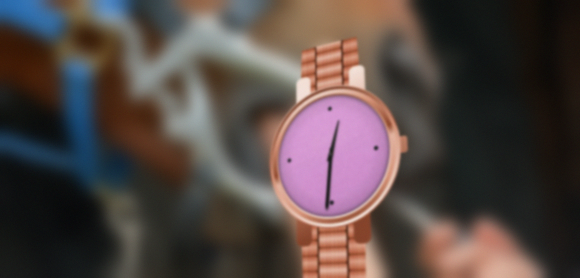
h=12 m=31
